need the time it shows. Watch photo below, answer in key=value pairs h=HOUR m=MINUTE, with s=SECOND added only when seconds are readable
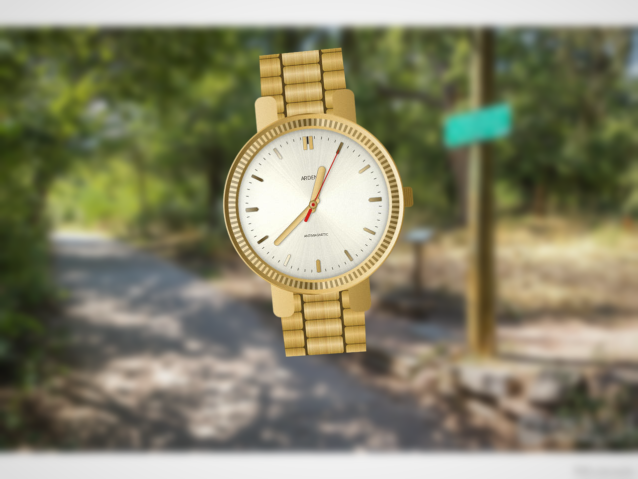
h=12 m=38 s=5
